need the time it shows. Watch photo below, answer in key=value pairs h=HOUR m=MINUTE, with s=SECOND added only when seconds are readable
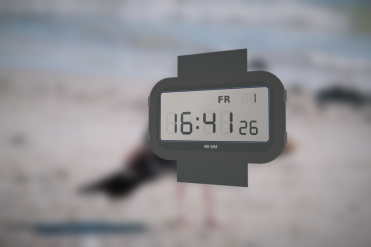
h=16 m=41 s=26
